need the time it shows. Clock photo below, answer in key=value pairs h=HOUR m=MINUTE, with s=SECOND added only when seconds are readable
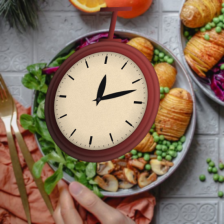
h=12 m=12
